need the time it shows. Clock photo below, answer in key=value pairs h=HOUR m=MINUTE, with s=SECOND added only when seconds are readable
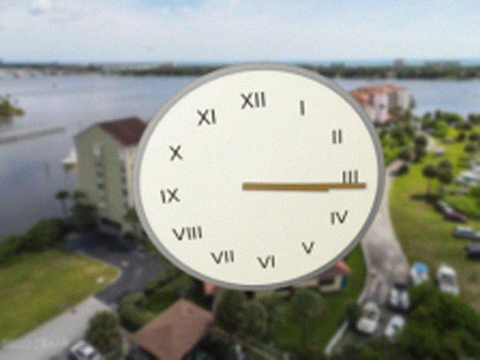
h=3 m=16
